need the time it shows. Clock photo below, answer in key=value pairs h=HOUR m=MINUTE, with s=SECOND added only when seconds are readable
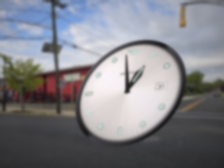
h=12 m=58
